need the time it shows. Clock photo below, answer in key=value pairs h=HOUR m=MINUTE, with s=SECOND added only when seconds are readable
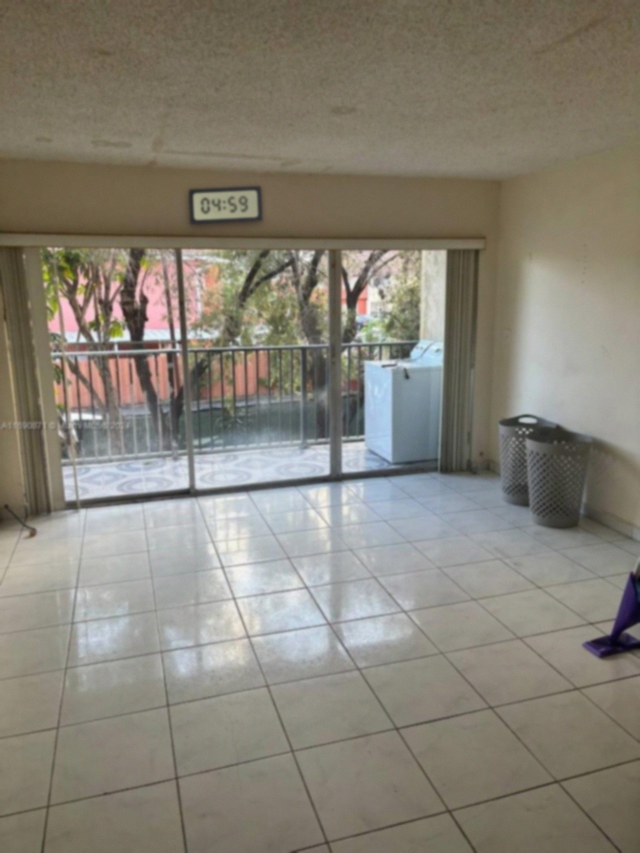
h=4 m=59
